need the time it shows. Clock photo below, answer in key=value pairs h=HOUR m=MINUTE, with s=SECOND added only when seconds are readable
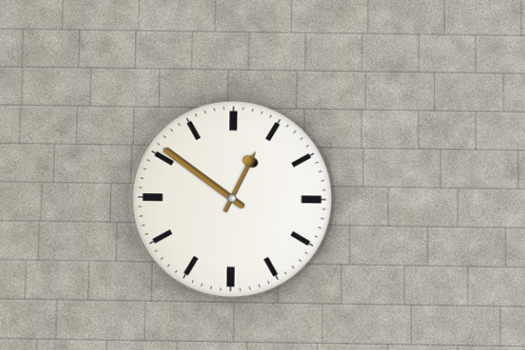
h=12 m=51
